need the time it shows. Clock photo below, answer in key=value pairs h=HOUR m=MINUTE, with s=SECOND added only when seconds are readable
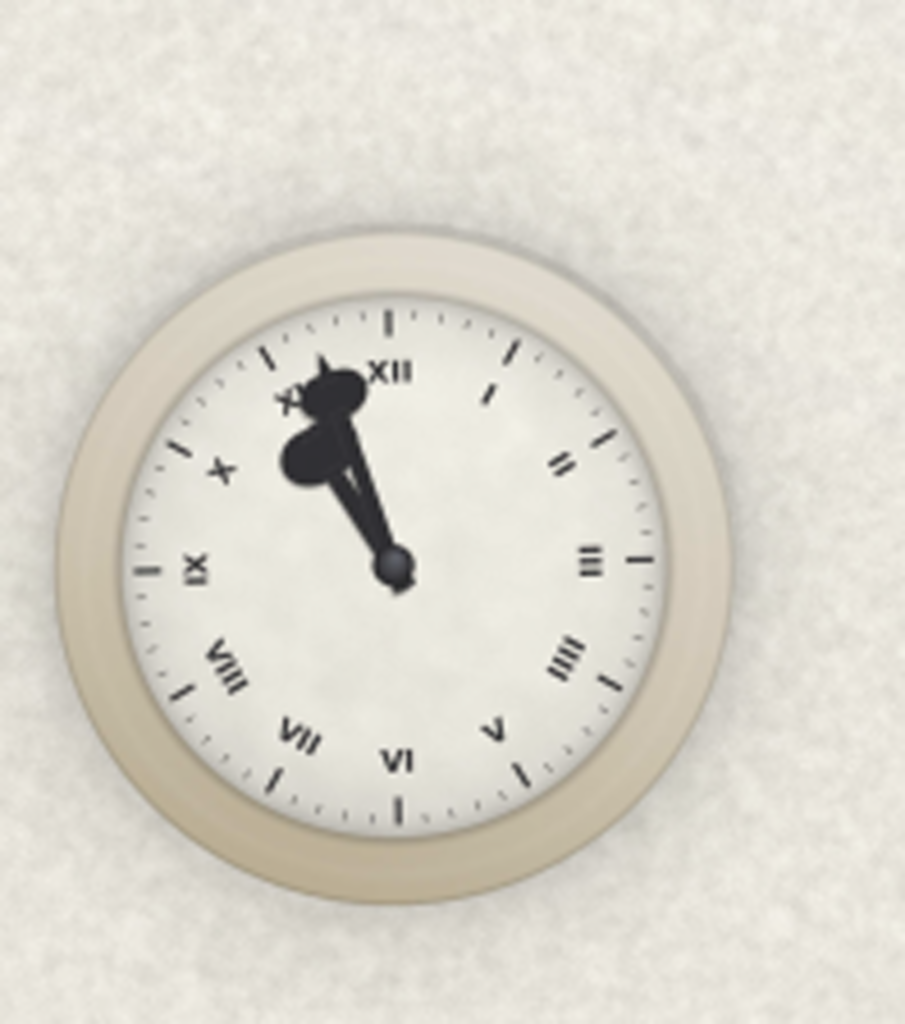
h=10 m=57
